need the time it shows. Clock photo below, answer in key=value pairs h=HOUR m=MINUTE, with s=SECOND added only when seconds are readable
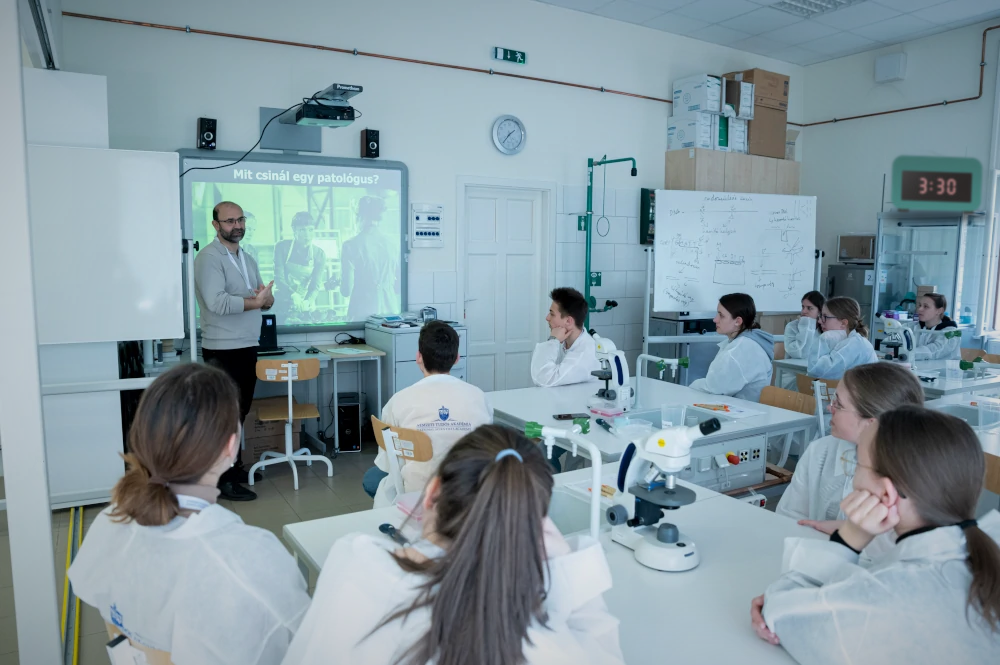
h=3 m=30
